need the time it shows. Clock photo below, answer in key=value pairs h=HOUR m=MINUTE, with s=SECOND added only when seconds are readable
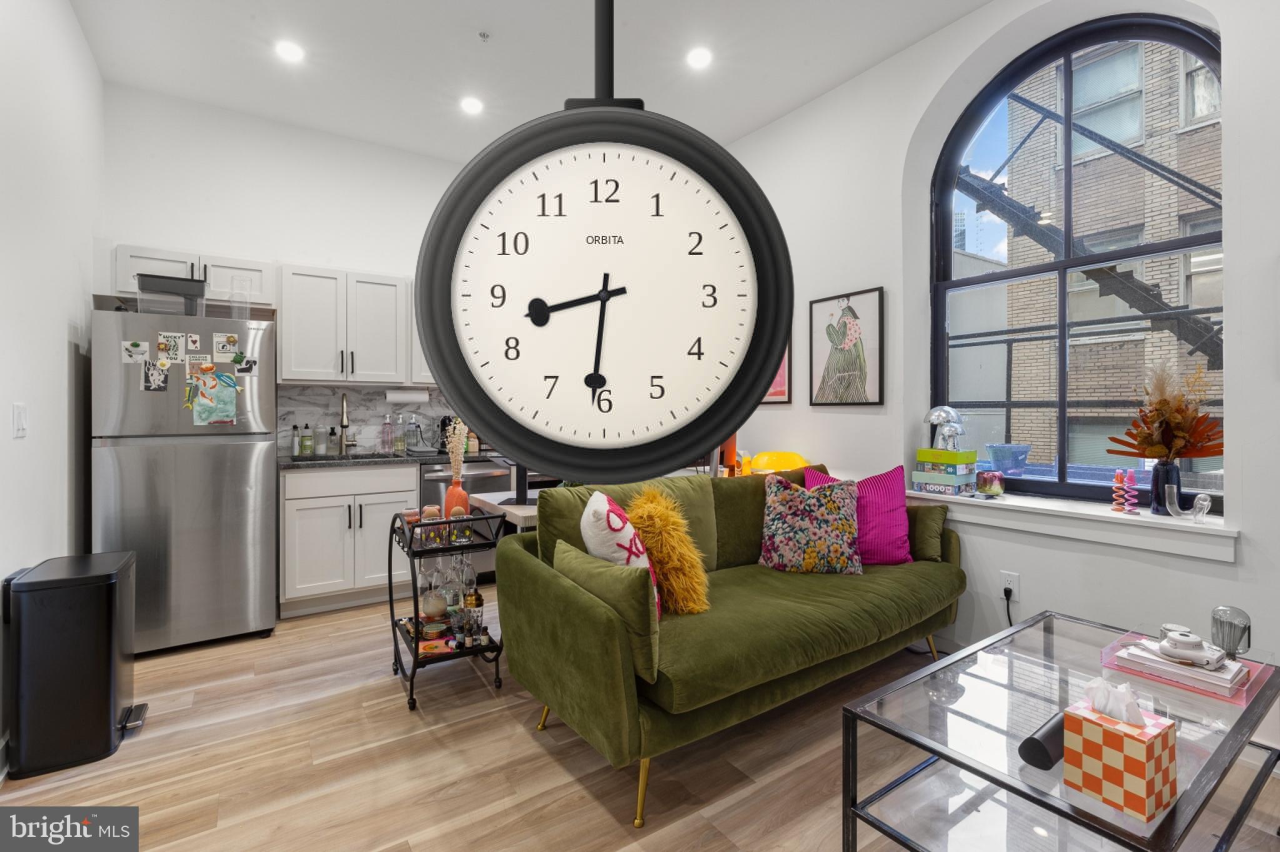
h=8 m=31
